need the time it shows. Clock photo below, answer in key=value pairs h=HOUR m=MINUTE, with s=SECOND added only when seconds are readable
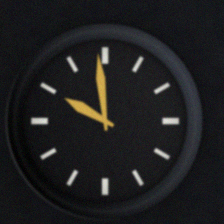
h=9 m=59
